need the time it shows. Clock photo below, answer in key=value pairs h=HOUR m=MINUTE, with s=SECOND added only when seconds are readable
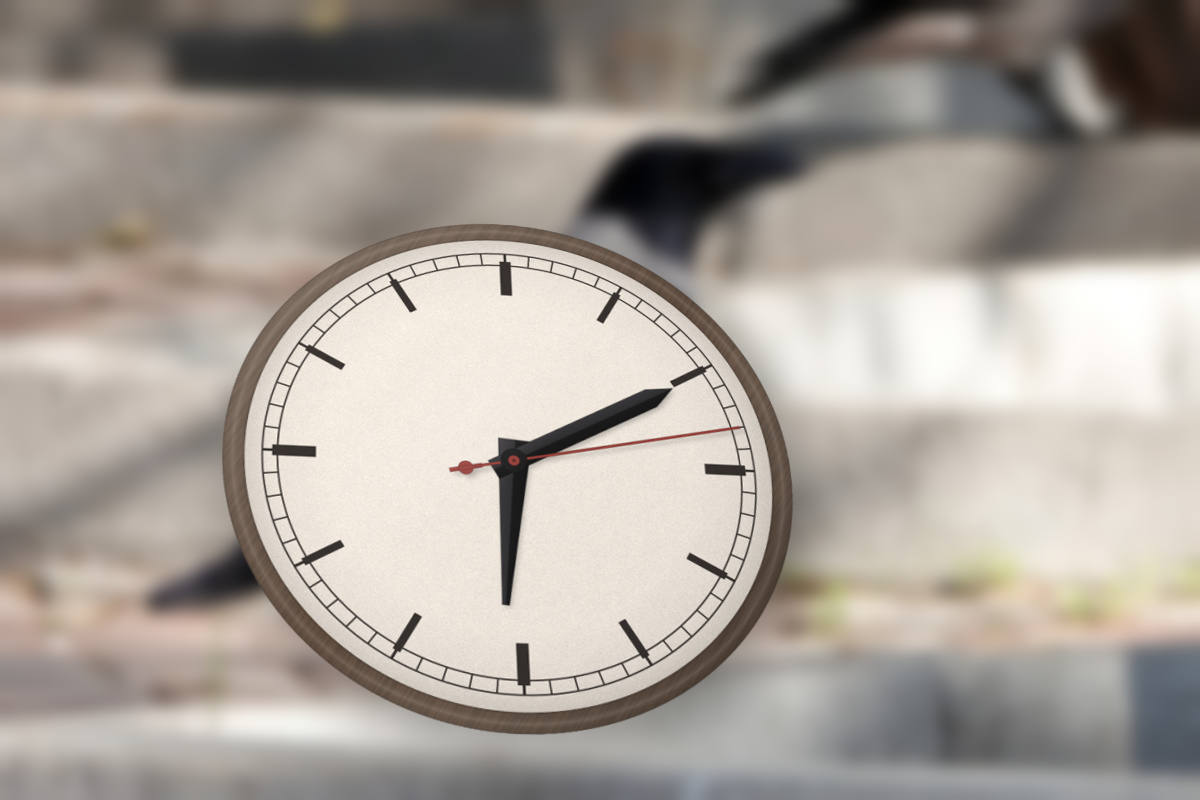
h=6 m=10 s=13
